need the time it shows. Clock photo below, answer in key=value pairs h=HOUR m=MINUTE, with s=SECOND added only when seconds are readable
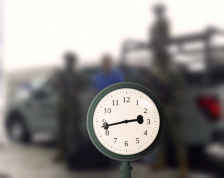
h=2 m=43
